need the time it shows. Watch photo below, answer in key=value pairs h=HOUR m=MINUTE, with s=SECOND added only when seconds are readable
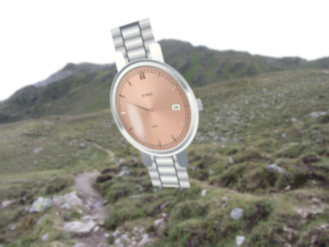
h=9 m=49
